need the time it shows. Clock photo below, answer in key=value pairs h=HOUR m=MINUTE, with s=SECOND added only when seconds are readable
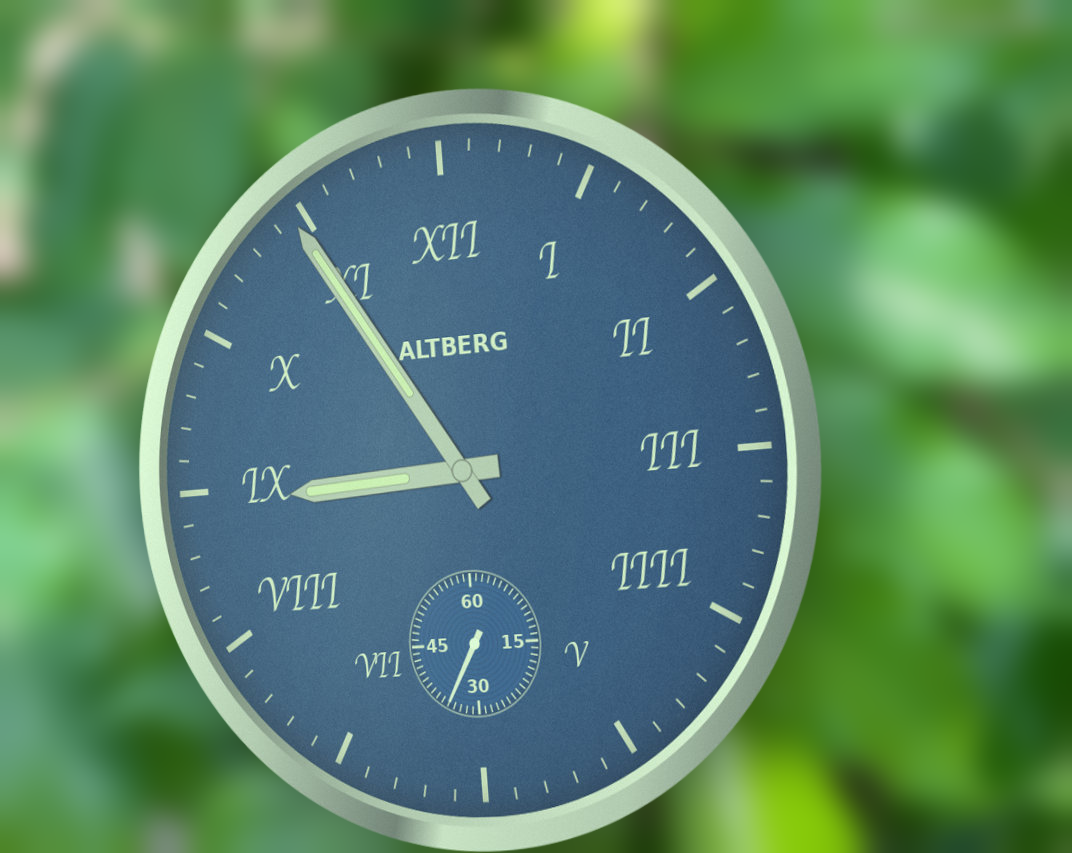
h=8 m=54 s=35
